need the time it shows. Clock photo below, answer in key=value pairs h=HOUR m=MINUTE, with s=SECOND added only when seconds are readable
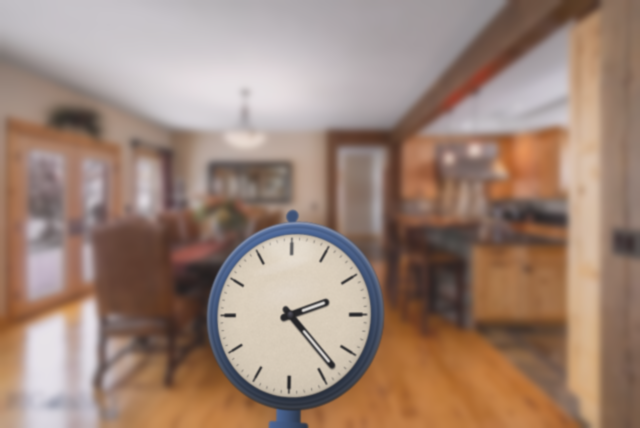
h=2 m=23
